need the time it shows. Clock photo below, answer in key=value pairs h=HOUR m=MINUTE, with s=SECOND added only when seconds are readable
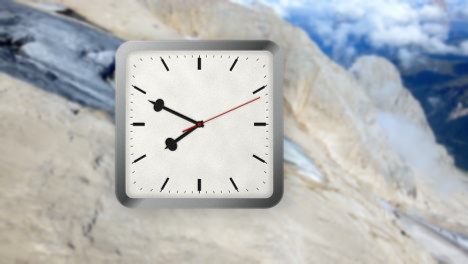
h=7 m=49 s=11
